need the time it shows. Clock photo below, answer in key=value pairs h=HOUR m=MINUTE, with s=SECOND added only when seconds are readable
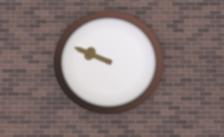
h=9 m=49
